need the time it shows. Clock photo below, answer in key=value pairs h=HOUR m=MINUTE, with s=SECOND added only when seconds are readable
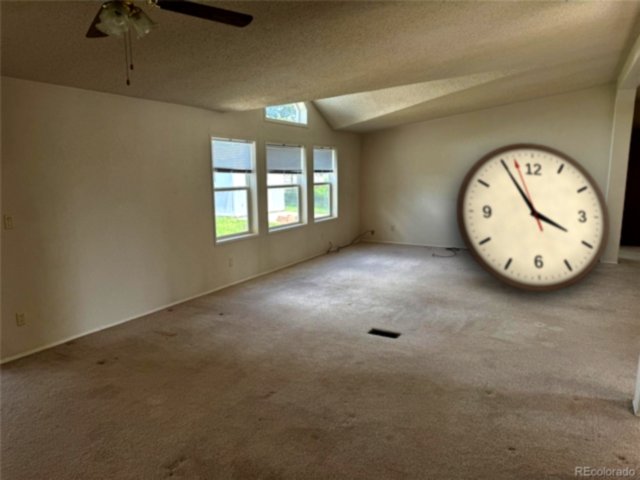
h=3 m=54 s=57
